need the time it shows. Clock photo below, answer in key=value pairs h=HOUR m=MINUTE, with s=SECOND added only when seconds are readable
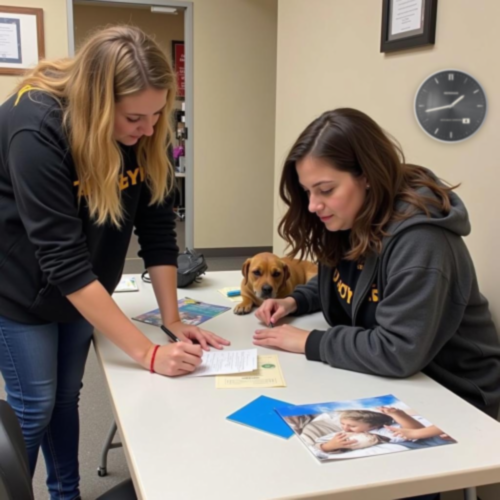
h=1 m=43
